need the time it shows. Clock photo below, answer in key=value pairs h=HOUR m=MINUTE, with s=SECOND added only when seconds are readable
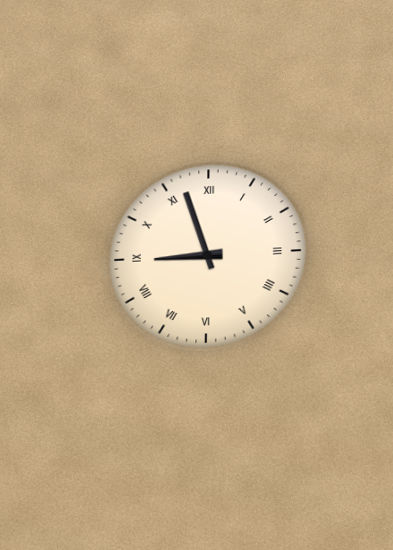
h=8 m=57
